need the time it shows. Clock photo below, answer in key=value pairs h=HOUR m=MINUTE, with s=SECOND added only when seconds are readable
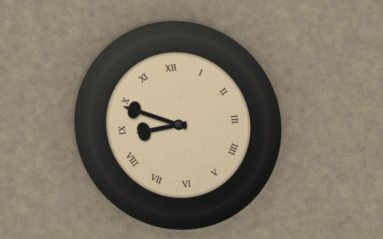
h=8 m=49
